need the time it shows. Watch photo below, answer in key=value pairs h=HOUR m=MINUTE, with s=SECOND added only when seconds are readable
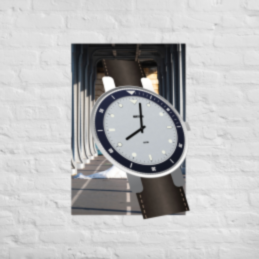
h=8 m=2
